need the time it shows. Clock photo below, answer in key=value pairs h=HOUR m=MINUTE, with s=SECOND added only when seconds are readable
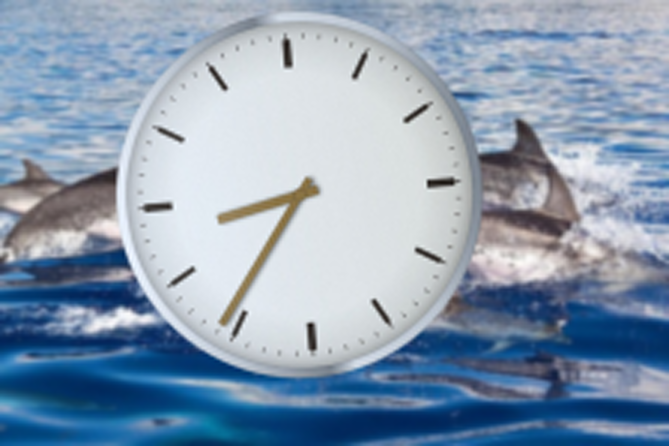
h=8 m=36
